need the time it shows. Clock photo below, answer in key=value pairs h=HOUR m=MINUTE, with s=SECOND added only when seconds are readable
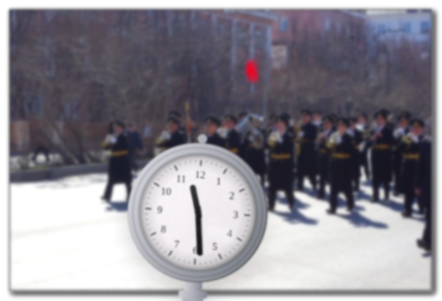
h=11 m=29
